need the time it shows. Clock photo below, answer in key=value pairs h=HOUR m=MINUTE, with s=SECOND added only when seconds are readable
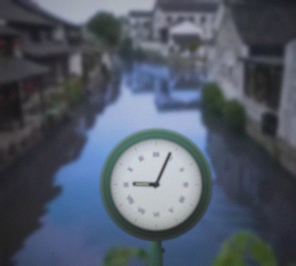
h=9 m=4
